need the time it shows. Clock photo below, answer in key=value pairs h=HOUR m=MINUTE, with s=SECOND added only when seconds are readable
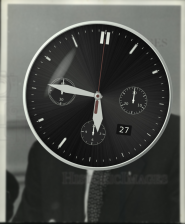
h=5 m=46
